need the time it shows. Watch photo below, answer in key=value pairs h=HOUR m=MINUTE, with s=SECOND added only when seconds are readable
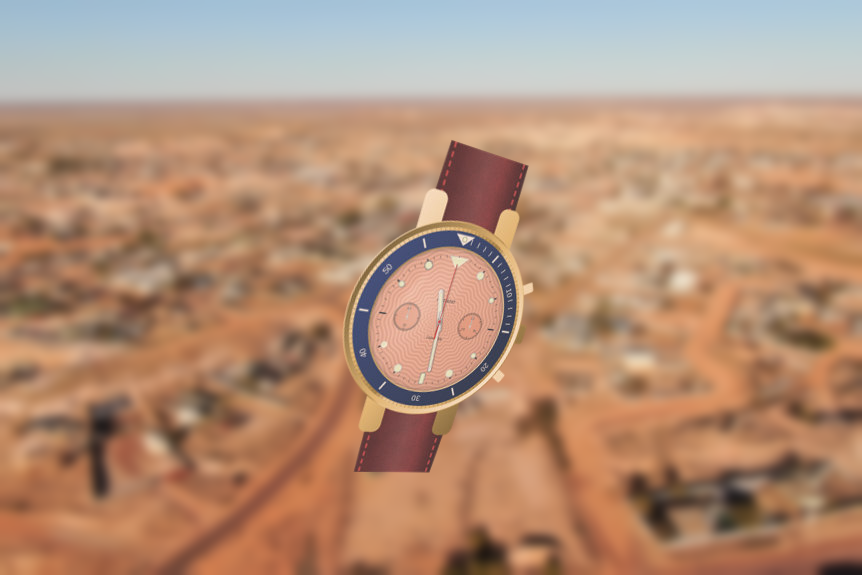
h=11 m=29
